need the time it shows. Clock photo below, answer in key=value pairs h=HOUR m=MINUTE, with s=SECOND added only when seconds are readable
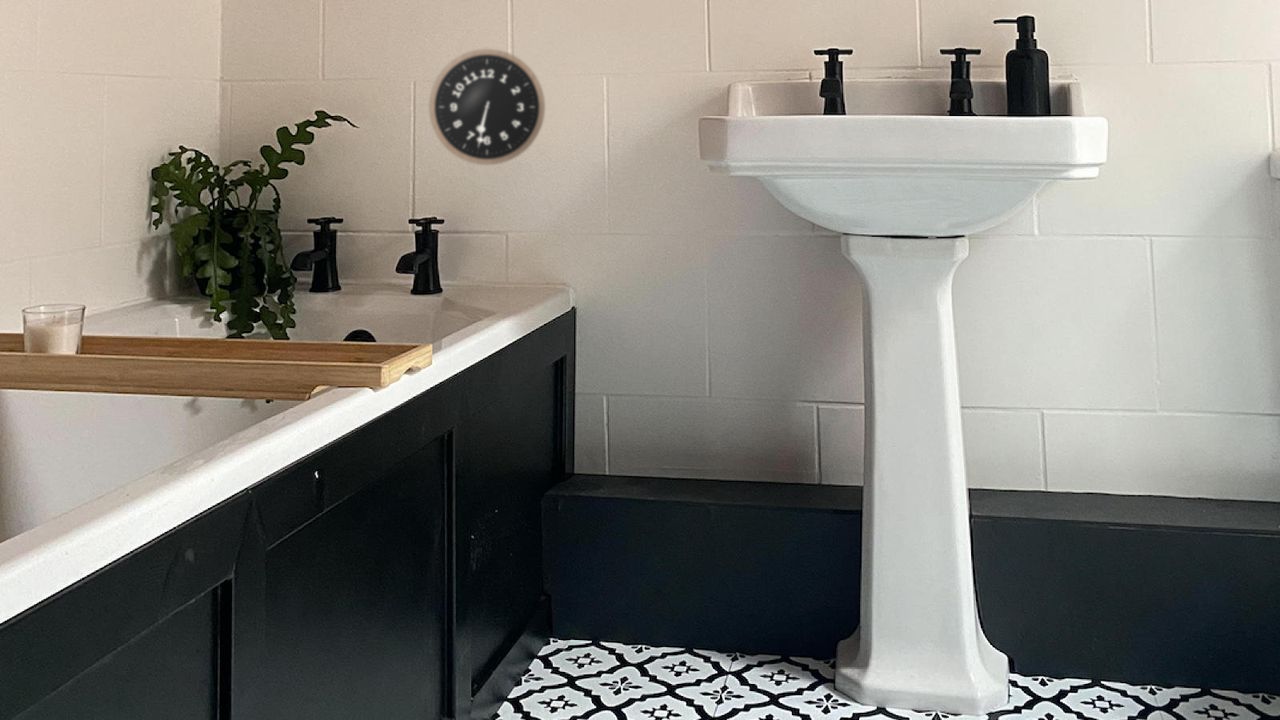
h=6 m=32
